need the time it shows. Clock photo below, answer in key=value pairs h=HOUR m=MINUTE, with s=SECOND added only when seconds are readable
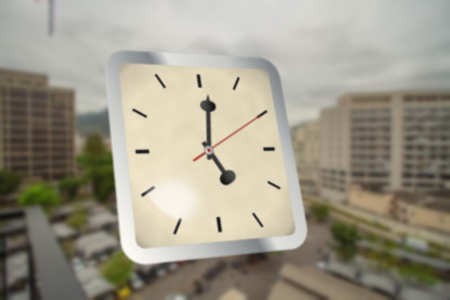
h=5 m=1 s=10
